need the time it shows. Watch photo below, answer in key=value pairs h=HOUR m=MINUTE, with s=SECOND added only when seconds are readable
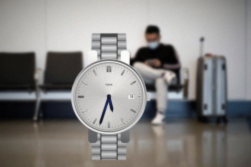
h=5 m=33
